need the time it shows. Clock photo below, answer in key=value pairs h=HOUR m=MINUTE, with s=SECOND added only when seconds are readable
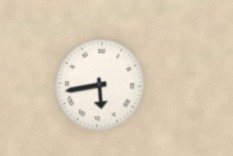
h=5 m=43
